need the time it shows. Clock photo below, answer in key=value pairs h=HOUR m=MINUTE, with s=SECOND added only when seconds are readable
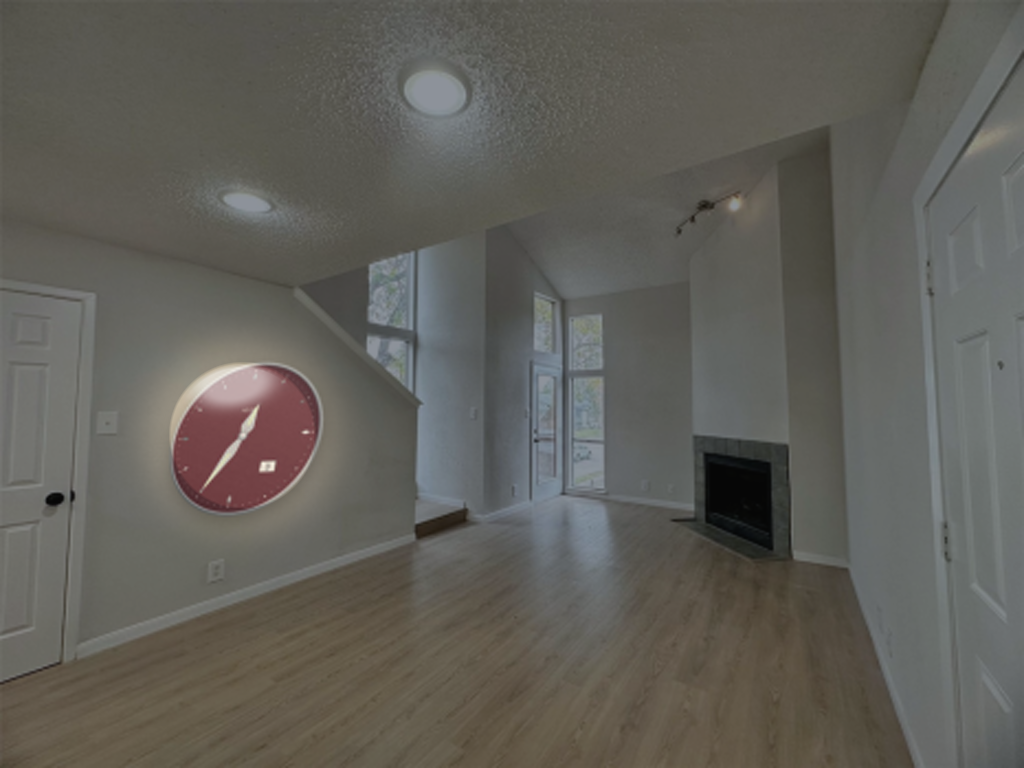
h=12 m=35
